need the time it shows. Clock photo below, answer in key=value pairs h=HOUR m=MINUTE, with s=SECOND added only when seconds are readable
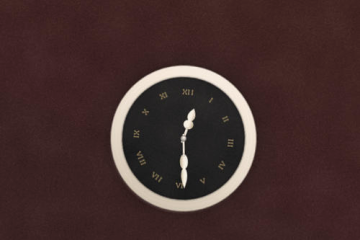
h=12 m=29
